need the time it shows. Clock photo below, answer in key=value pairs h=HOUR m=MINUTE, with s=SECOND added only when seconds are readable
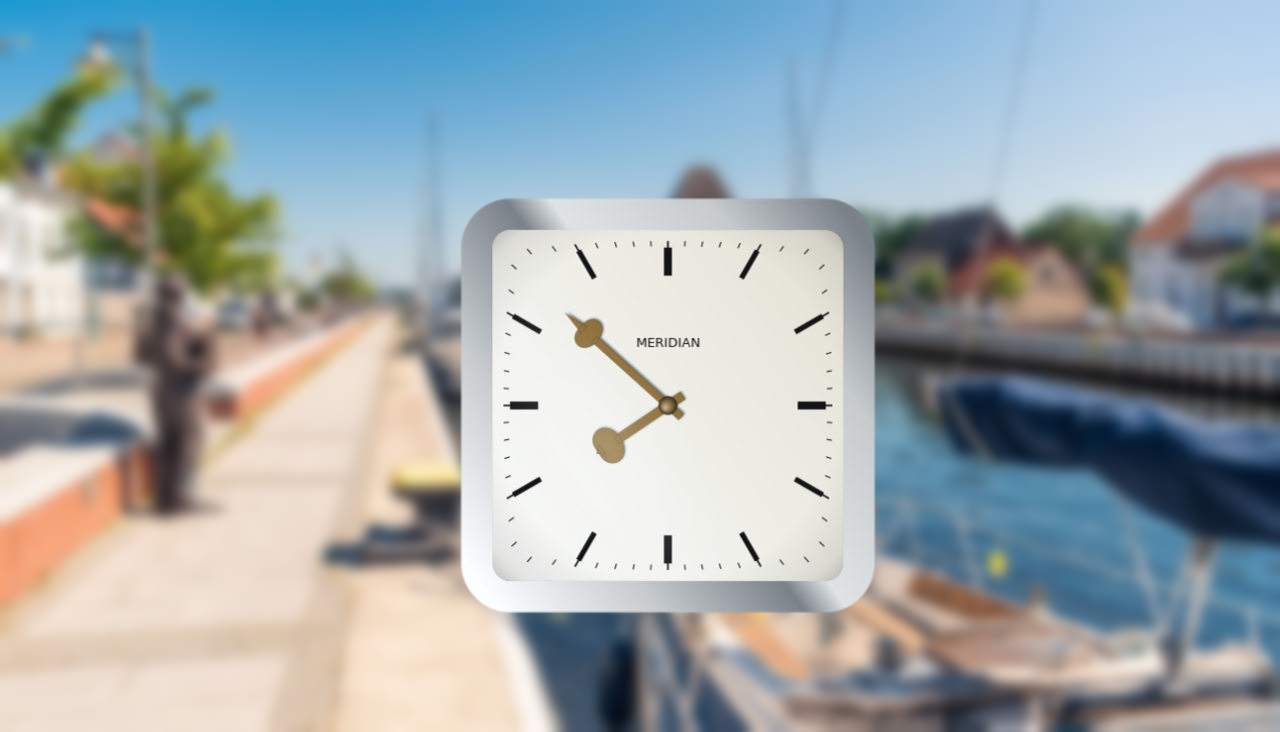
h=7 m=52
